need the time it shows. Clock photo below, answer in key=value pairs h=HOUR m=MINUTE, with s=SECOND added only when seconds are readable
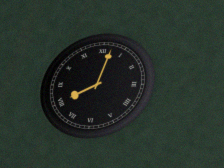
h=8 m=2
